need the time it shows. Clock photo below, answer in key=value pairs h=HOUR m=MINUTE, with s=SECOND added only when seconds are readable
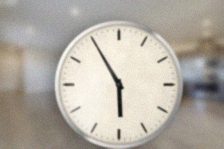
h=5 m=55
